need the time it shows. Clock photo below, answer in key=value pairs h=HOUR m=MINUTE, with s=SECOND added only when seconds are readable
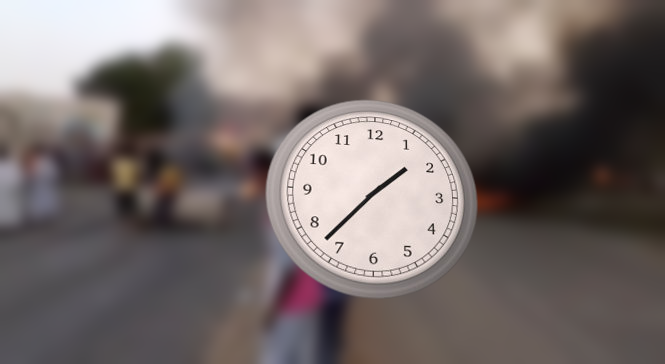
h=1 m=37
